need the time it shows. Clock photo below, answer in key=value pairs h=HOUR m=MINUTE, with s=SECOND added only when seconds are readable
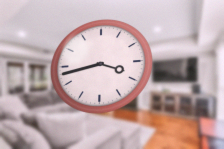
h=3 m=43
